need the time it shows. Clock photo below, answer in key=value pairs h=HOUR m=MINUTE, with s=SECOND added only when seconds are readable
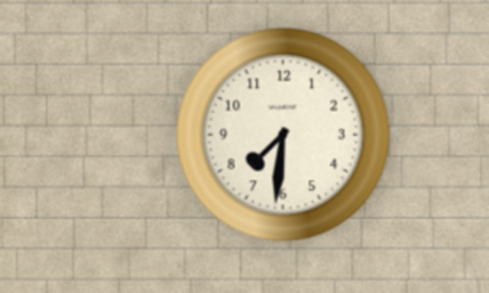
h=7 m=31
